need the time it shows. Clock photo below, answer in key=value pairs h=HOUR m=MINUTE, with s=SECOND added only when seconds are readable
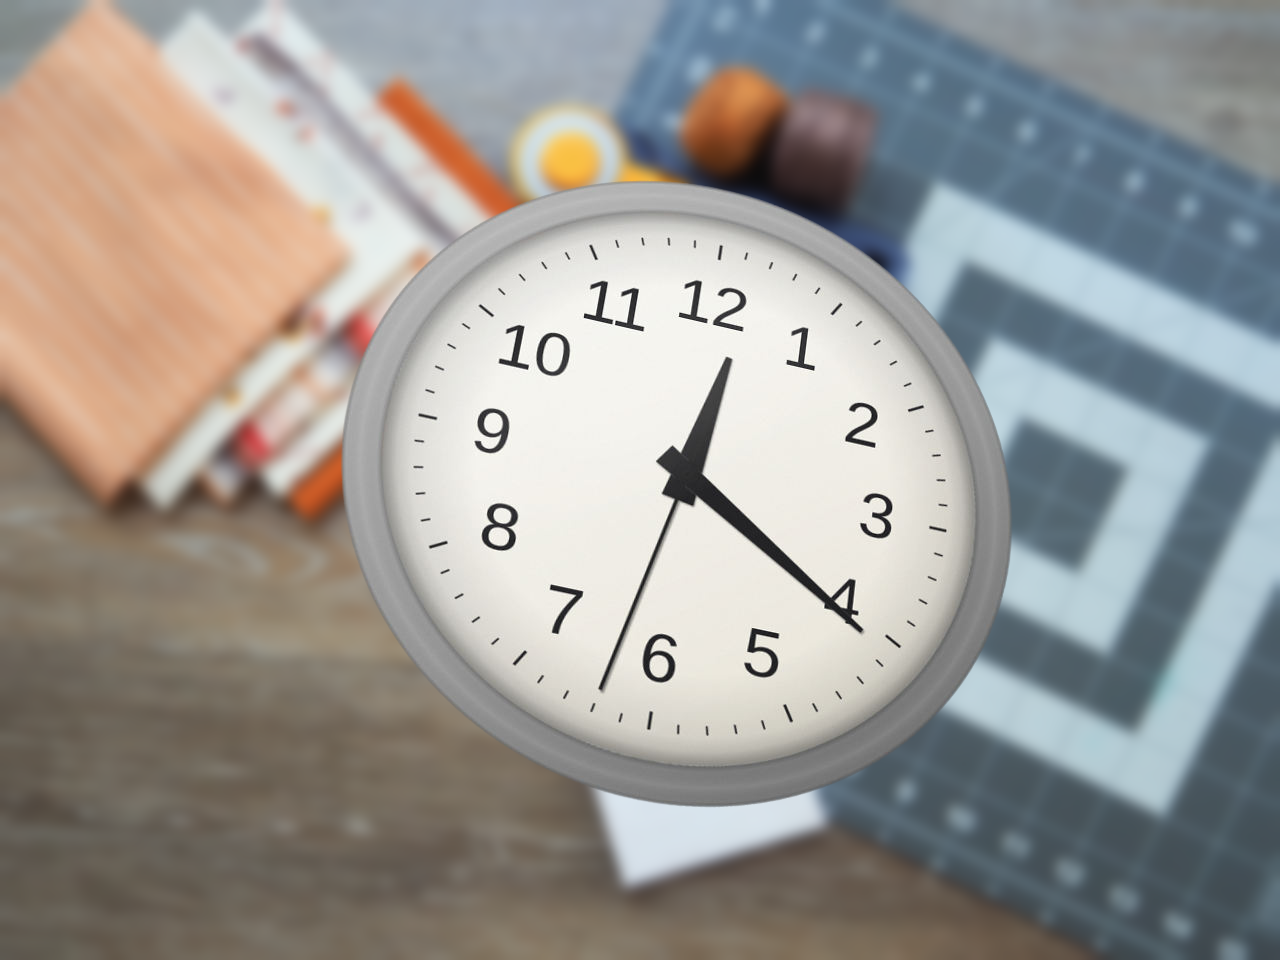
h=12 m=20 s=32
